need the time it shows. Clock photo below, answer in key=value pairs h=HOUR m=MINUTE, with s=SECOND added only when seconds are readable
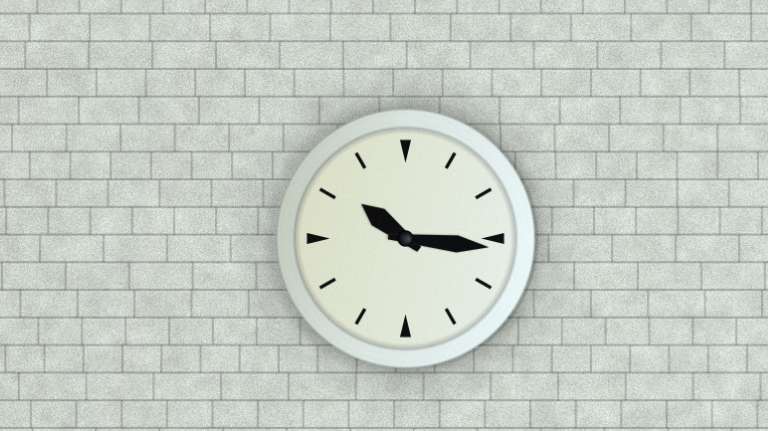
h=10 m=16
